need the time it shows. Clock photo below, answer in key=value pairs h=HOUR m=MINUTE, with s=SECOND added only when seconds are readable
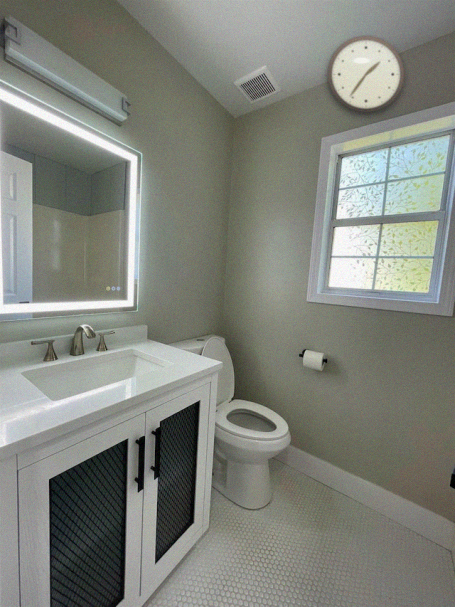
h=1 m=36
